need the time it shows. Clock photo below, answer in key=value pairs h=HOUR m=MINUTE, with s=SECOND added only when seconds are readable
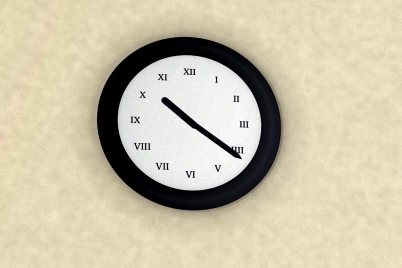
h=10 m=21
